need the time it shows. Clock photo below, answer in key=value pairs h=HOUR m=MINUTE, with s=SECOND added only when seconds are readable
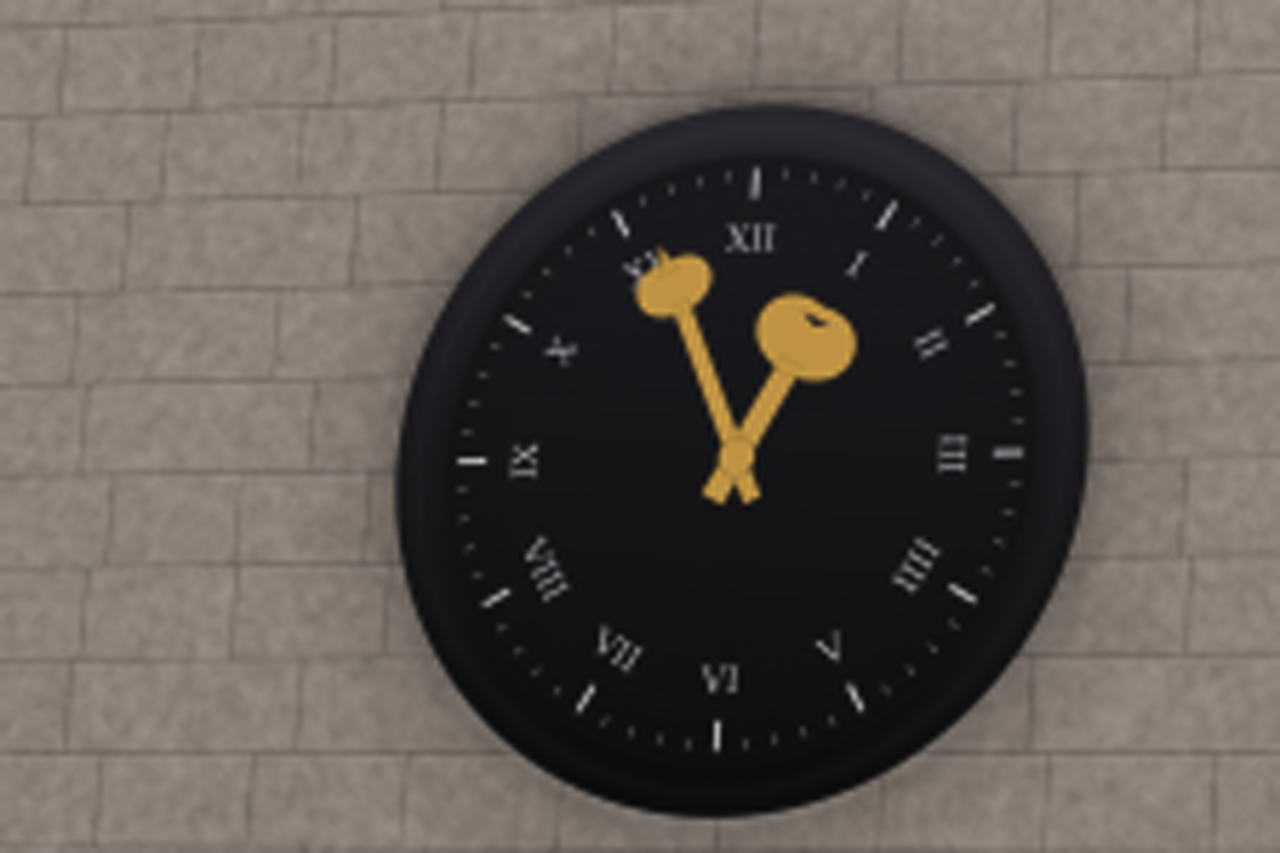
h=12 m=56
